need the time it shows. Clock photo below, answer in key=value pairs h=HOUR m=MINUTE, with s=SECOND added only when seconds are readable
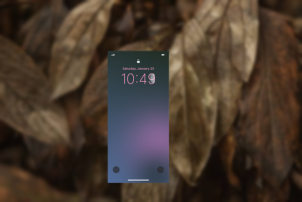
h=10 m=49
